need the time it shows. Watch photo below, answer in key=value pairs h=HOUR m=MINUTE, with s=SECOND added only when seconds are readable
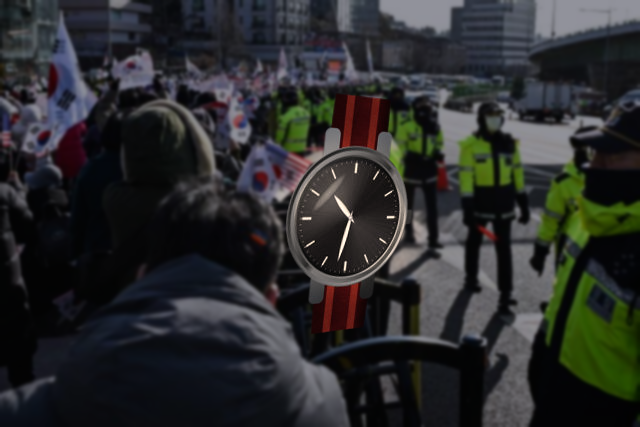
h=10 m=32
